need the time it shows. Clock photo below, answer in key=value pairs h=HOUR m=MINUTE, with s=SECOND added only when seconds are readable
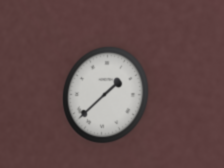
h=1 m=38
